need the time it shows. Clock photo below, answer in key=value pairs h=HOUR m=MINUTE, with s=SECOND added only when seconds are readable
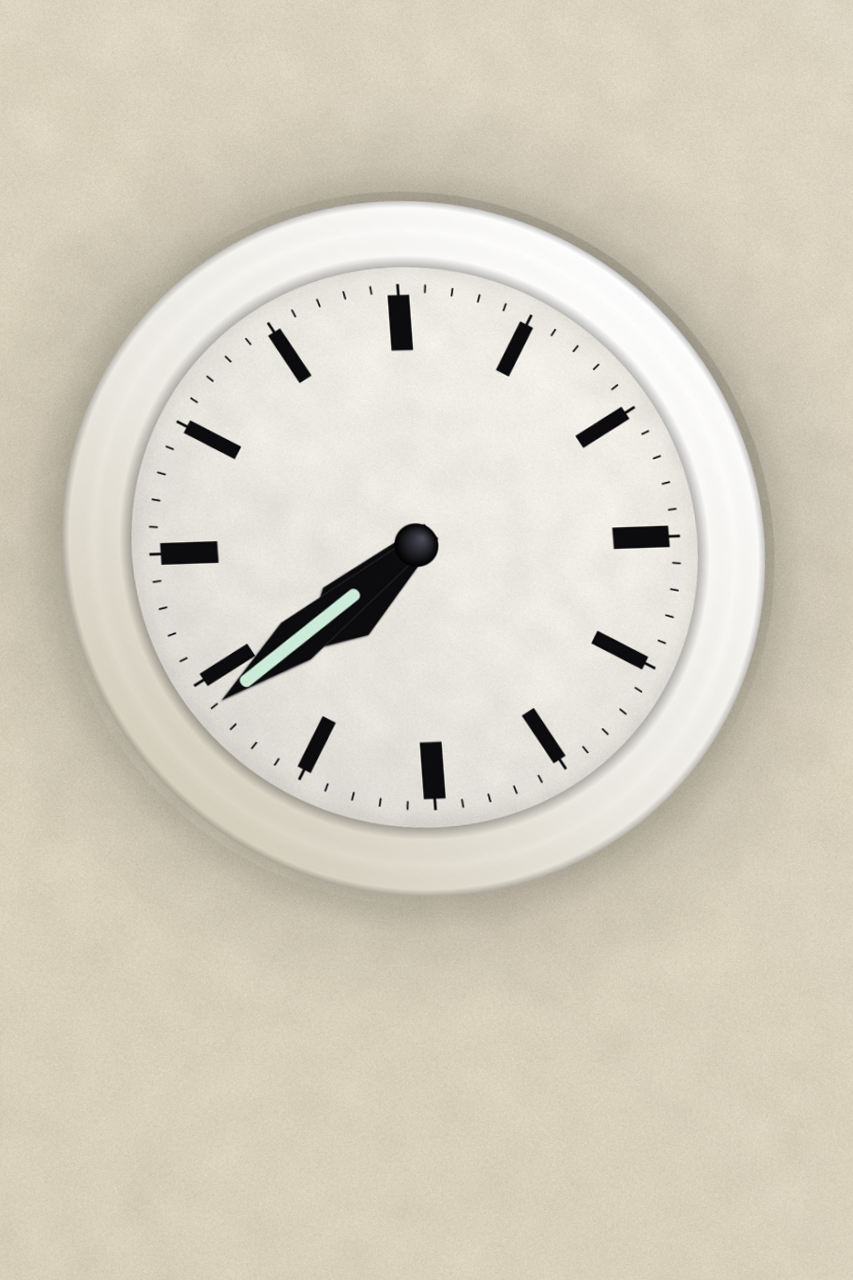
h=7 m=39
